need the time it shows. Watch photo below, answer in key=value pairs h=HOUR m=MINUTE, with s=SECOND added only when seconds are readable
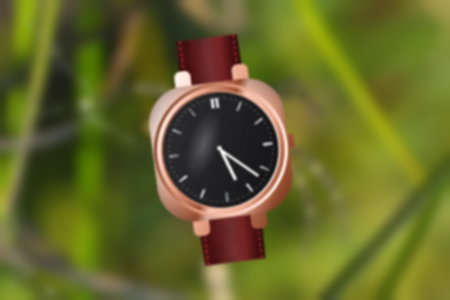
h=5 m=22
